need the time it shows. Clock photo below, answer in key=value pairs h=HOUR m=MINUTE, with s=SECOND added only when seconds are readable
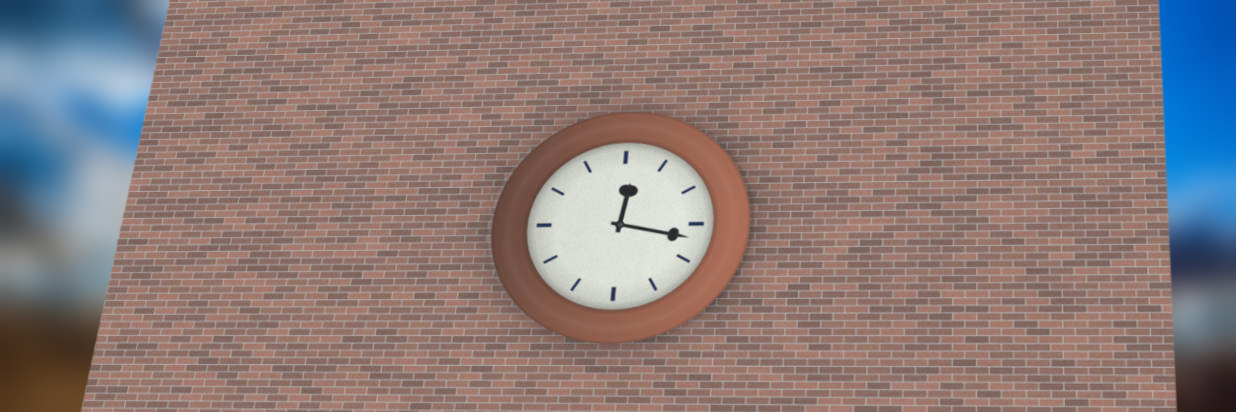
h=12 m=17
